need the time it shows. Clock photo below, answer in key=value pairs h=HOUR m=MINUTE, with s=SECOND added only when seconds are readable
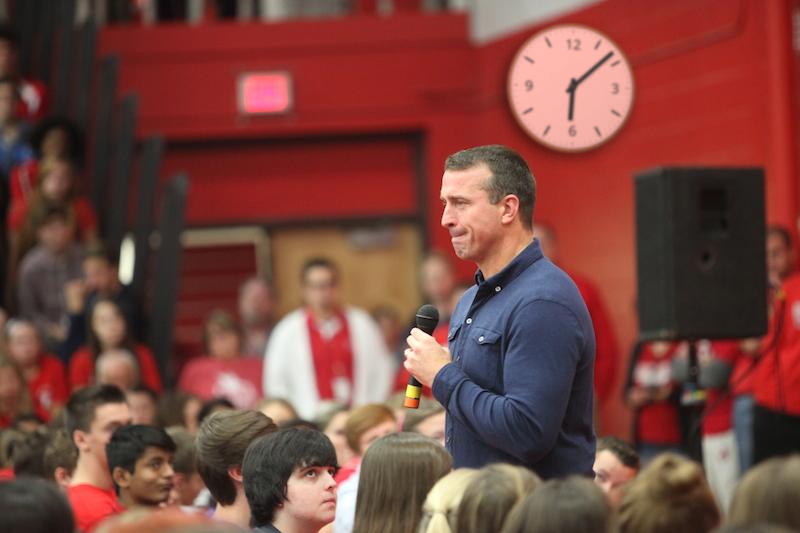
h=6 m=8
